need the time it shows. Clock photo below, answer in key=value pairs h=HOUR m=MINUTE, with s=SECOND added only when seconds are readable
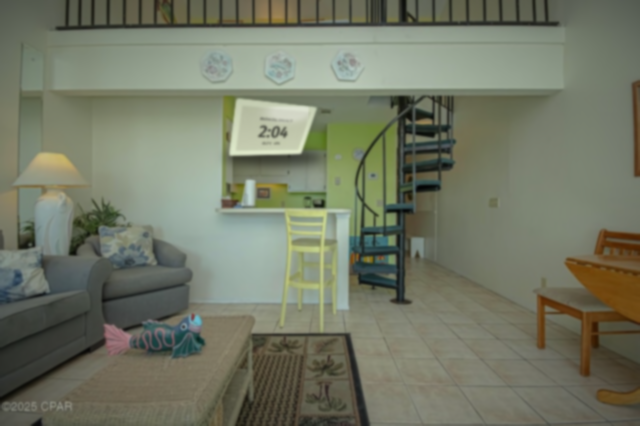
h=2 m=4
